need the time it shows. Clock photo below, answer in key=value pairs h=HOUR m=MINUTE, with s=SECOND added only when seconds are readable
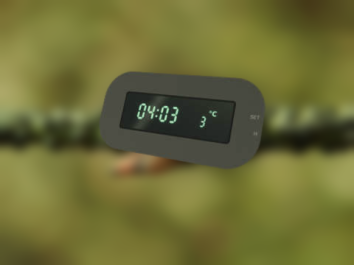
h=4 m=3
